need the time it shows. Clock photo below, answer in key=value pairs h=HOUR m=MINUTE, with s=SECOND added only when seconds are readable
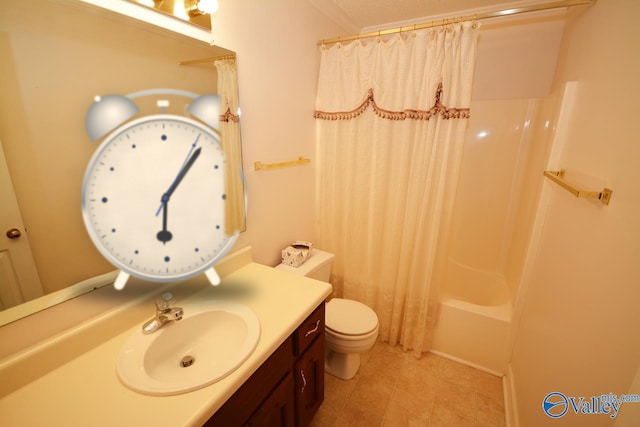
h=6 m=6 s=5
